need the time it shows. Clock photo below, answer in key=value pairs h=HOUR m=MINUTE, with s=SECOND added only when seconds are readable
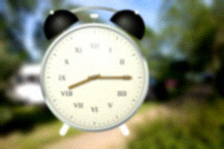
h=8 m=15
